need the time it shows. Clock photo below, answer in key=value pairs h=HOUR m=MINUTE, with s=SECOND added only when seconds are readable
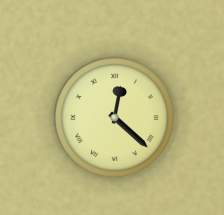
h=12 m=22
